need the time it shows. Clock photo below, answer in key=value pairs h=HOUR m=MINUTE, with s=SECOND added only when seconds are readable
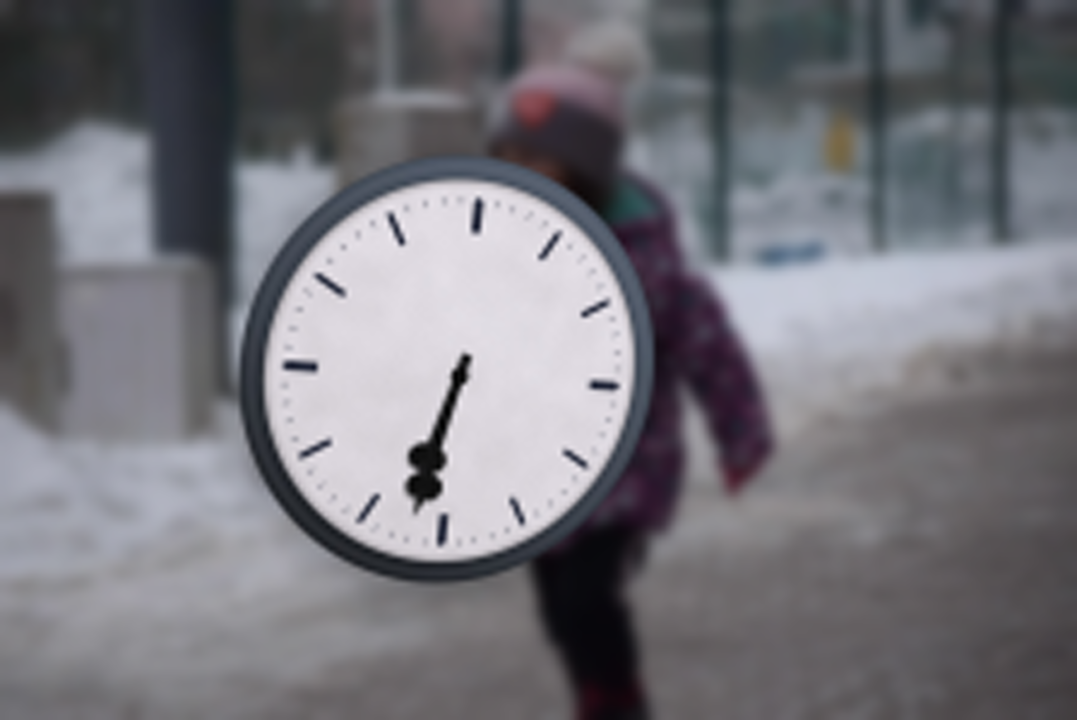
h=6 m=32
